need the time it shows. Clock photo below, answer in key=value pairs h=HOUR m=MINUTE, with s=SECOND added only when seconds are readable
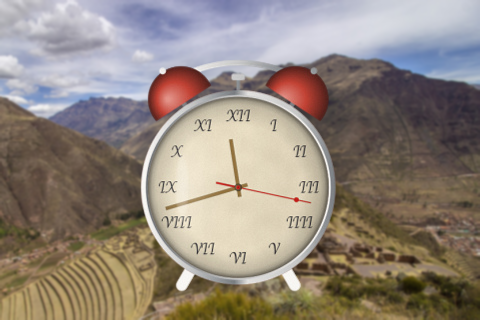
h=11 m=42 s=17
